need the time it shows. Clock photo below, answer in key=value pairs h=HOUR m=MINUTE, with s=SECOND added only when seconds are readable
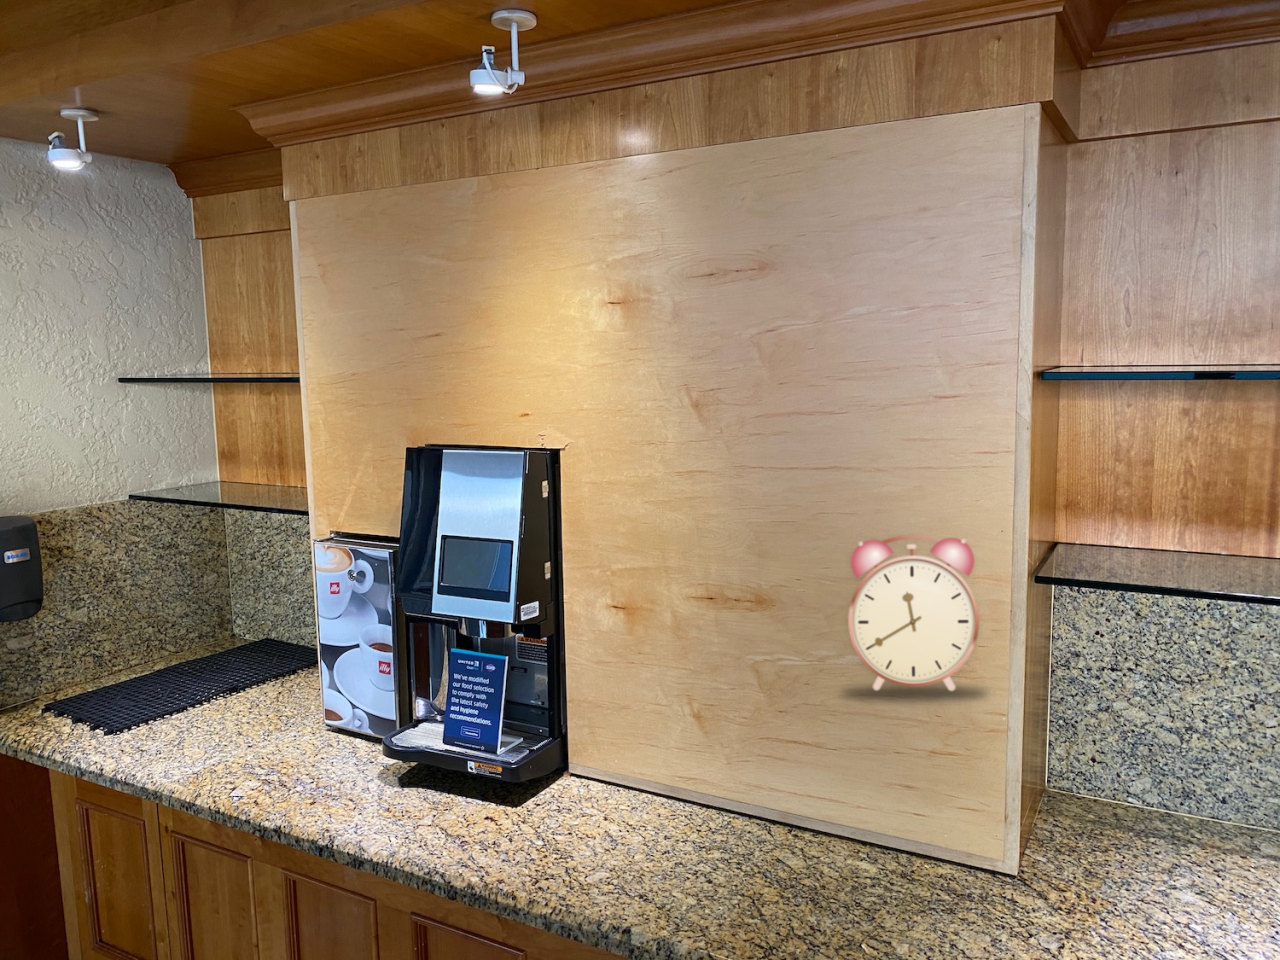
h=11 m=40
